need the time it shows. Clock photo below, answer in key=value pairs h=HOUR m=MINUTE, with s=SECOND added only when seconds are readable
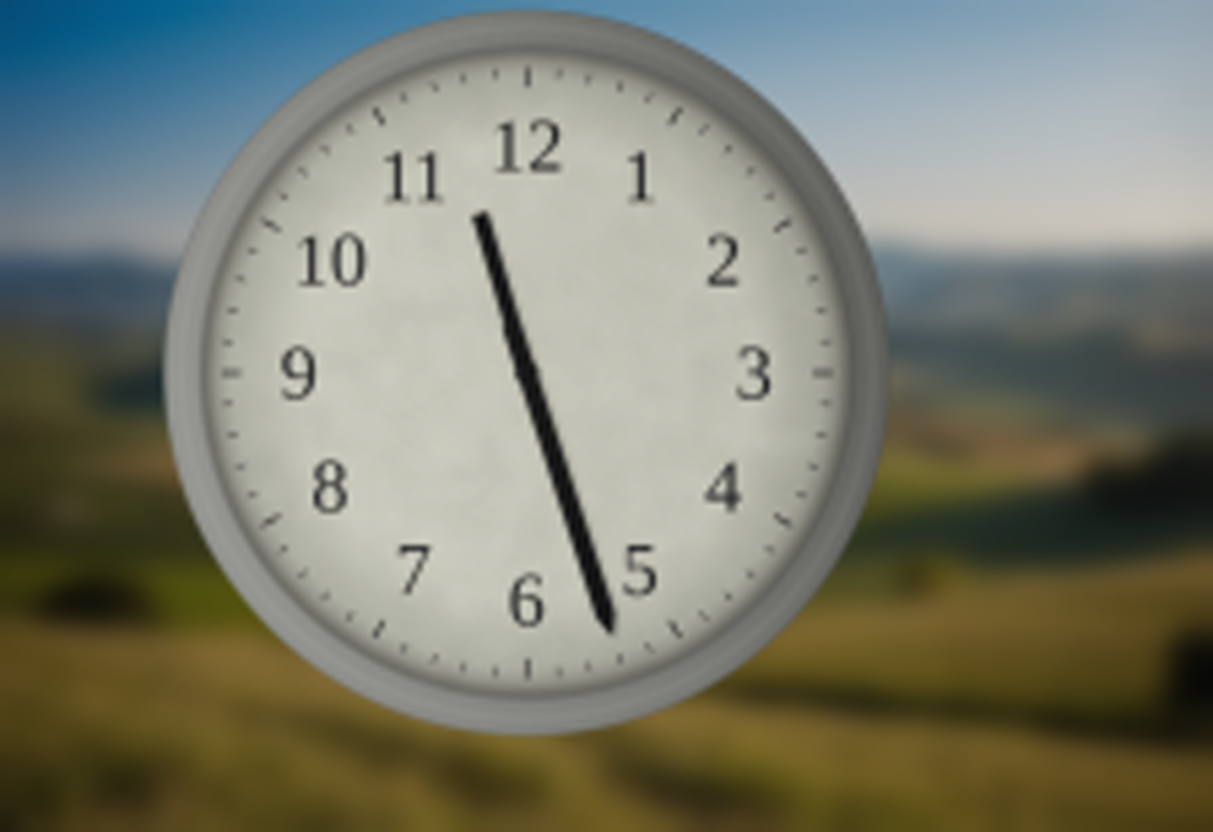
h=11 m=27
